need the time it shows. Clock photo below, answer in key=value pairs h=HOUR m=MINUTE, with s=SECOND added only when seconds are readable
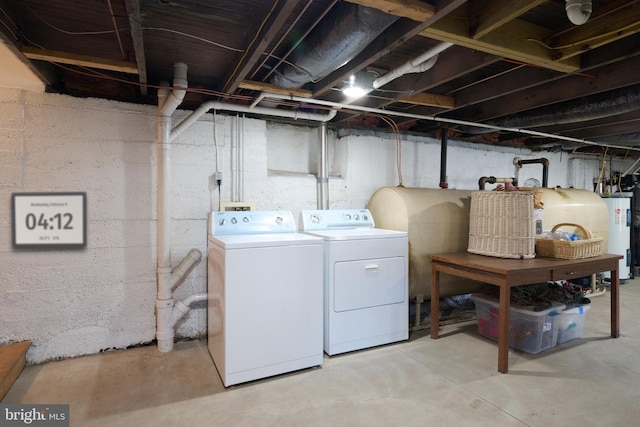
h=4 m=12
